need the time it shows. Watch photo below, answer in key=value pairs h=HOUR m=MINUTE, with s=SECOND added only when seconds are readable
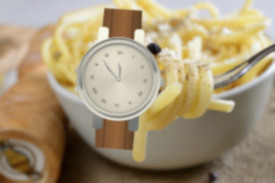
h=11 m=53
